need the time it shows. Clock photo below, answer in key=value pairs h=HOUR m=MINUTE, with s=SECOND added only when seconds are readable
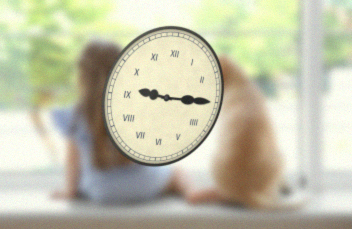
h=9 m=15
